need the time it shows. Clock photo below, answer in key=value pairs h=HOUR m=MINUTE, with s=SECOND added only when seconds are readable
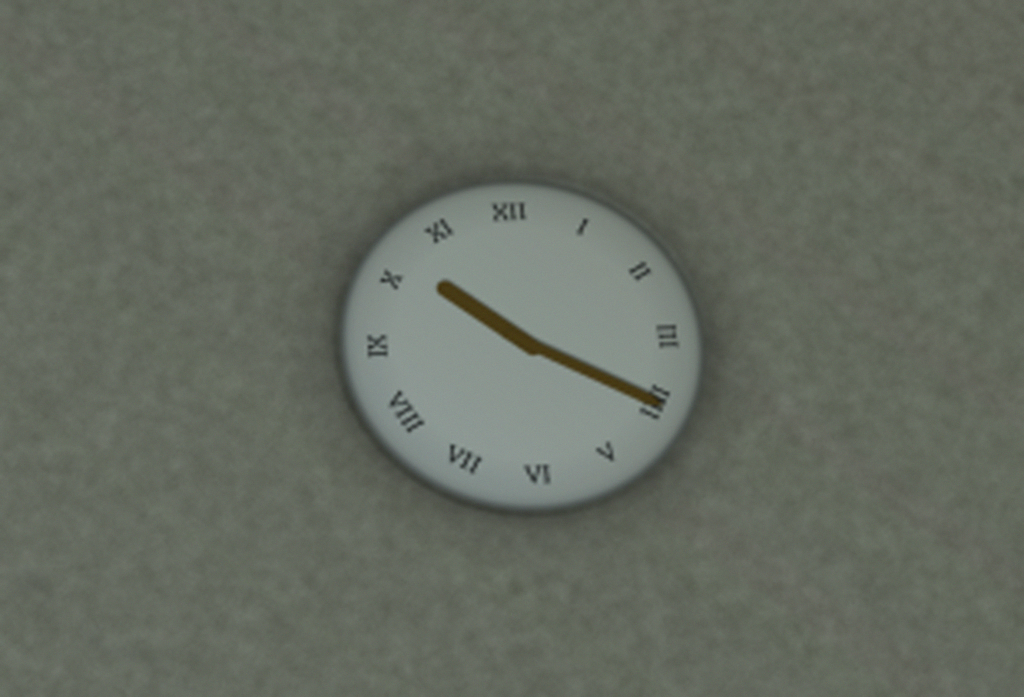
h=10 m=20
